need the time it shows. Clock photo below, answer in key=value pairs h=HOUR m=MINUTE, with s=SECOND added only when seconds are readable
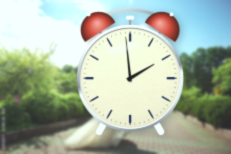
h=1 m=59
